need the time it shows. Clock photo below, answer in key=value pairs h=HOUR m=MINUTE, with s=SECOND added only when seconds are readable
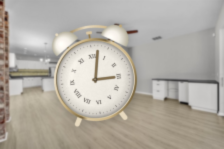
h=3 m=2
